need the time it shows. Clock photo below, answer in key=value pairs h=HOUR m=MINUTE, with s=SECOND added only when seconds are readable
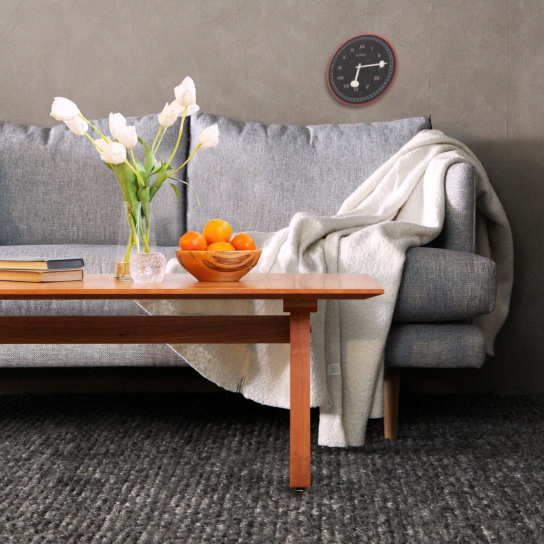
h=6 m=14
